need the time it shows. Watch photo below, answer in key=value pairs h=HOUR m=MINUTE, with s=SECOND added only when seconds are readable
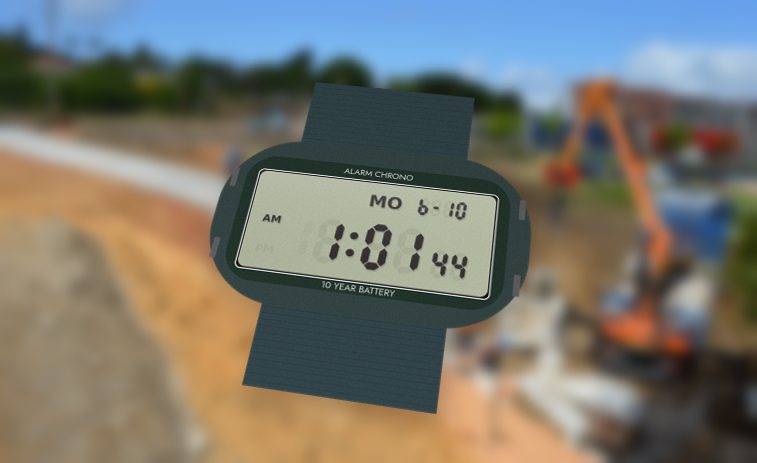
h=1 m=1 s=44
